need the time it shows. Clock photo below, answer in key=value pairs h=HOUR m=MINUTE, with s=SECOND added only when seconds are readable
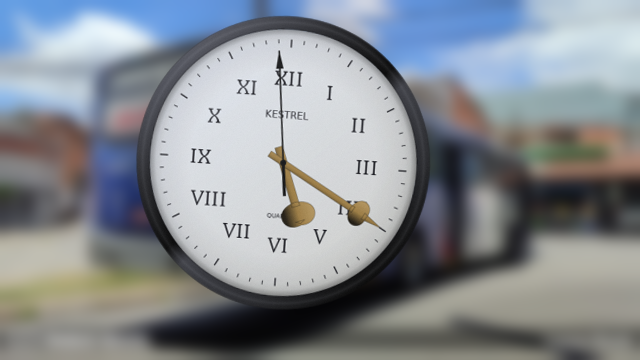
h=5 m=19 s=59
